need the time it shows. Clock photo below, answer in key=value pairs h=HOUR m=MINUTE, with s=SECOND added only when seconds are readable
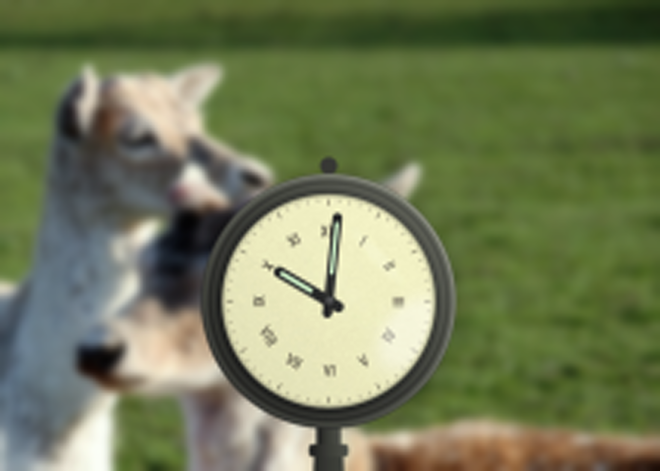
h=10 m=1
